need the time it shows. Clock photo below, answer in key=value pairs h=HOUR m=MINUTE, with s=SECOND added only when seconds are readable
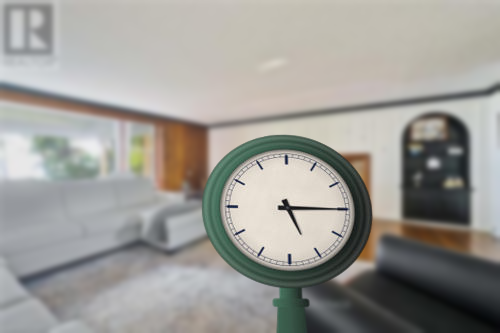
h=5 m=15
